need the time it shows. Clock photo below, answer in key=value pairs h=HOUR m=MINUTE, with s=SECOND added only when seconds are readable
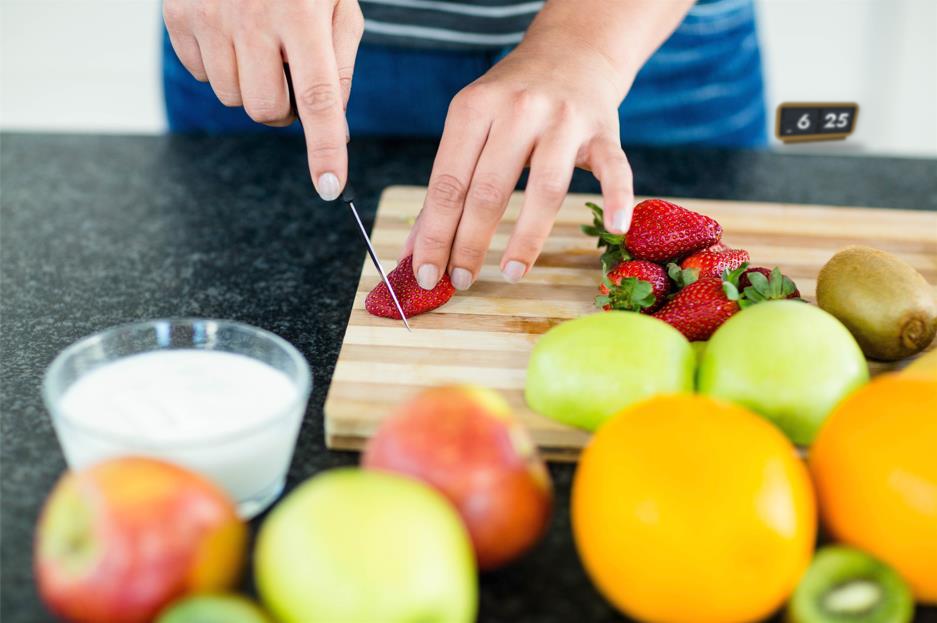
h=6 m=25
